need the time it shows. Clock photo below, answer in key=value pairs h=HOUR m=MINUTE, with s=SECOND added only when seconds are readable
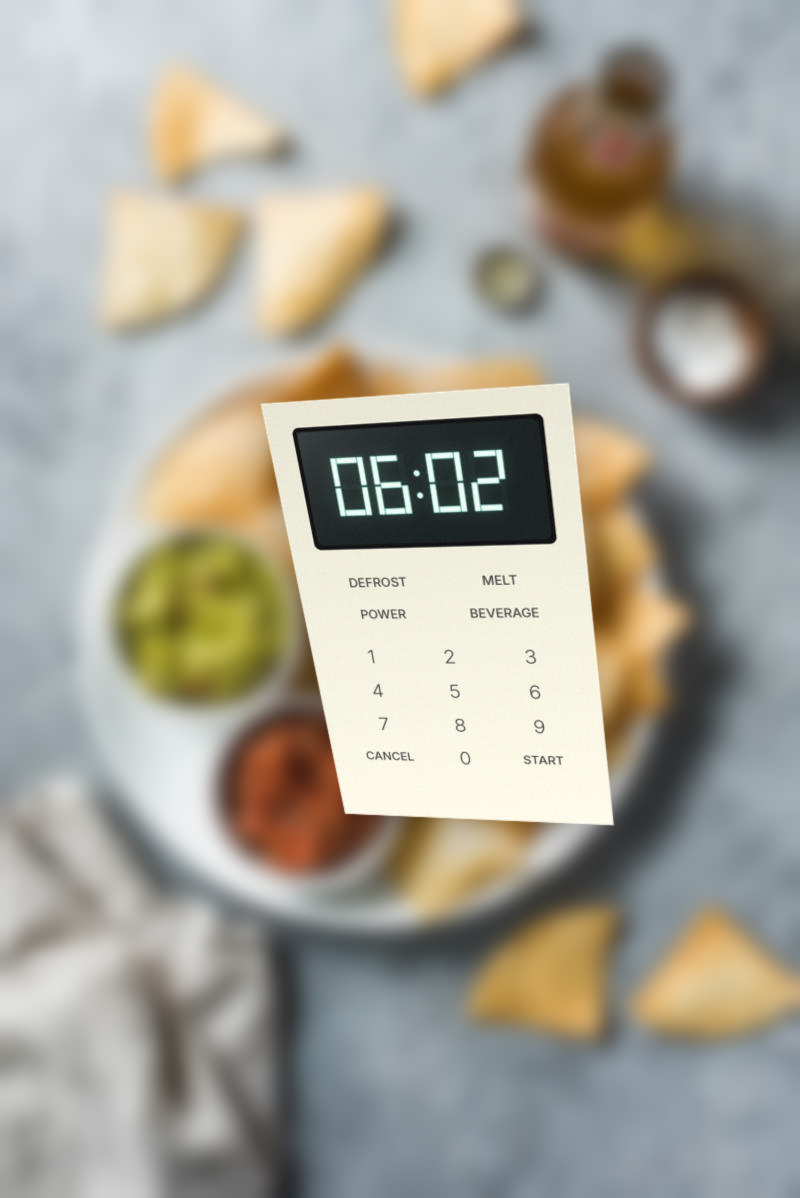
h=6 m=2
